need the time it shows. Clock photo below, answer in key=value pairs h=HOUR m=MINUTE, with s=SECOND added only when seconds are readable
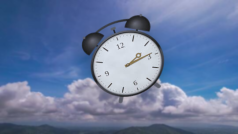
h=2 m=14
